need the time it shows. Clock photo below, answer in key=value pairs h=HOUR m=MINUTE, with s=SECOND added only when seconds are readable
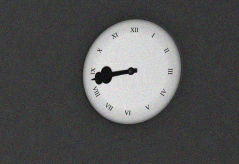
h=8 m=43
